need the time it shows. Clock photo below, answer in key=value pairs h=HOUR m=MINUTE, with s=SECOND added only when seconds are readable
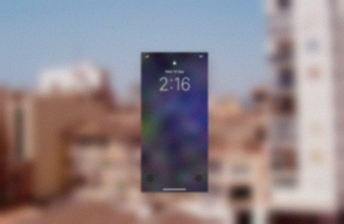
h=2 m=16
